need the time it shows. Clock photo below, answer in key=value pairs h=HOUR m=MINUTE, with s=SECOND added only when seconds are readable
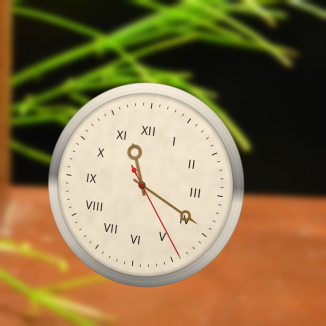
h=11 m=19 s=24
